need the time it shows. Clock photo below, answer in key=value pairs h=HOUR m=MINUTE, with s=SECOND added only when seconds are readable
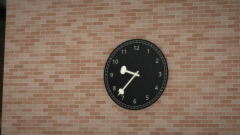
h=9 m=37
